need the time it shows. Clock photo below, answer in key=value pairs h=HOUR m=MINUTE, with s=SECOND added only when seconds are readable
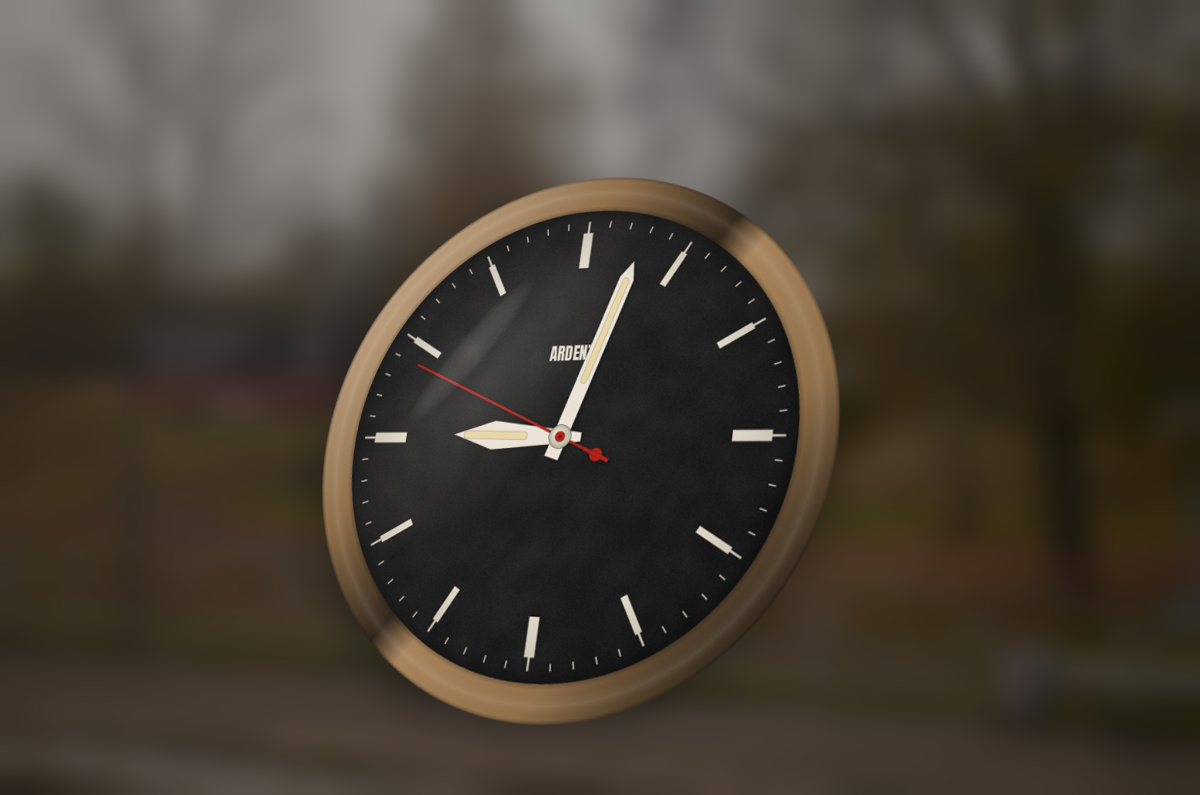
h=9 m=2 s=49
